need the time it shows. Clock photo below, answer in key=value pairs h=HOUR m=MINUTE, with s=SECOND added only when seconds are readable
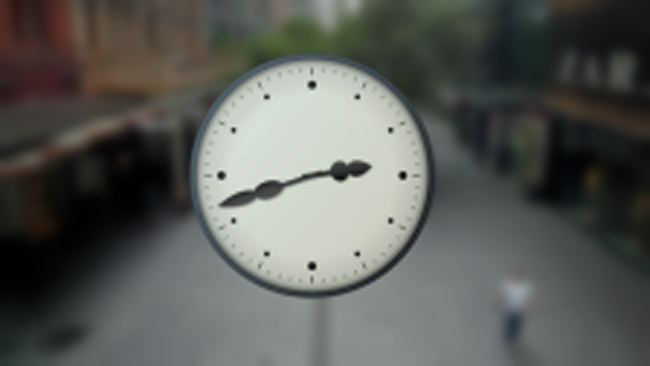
h=2 m=42
